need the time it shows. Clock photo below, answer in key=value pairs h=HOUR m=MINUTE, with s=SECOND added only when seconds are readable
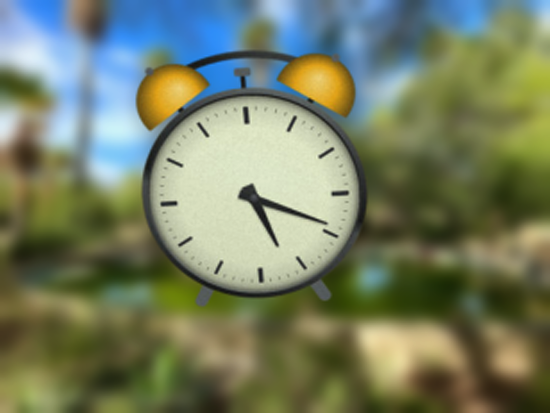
h=5 m=19
